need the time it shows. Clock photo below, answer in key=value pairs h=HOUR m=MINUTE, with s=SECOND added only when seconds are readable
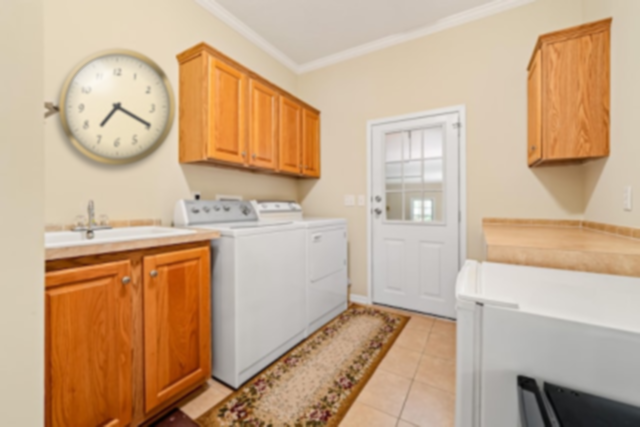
h=7 m=20
